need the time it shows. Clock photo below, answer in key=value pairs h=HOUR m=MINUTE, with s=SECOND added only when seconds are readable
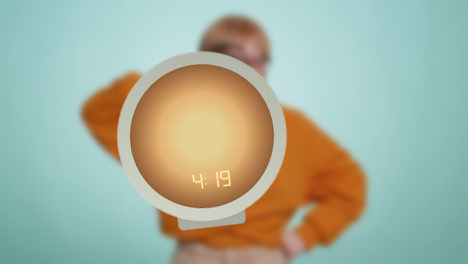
h=4 m=19
